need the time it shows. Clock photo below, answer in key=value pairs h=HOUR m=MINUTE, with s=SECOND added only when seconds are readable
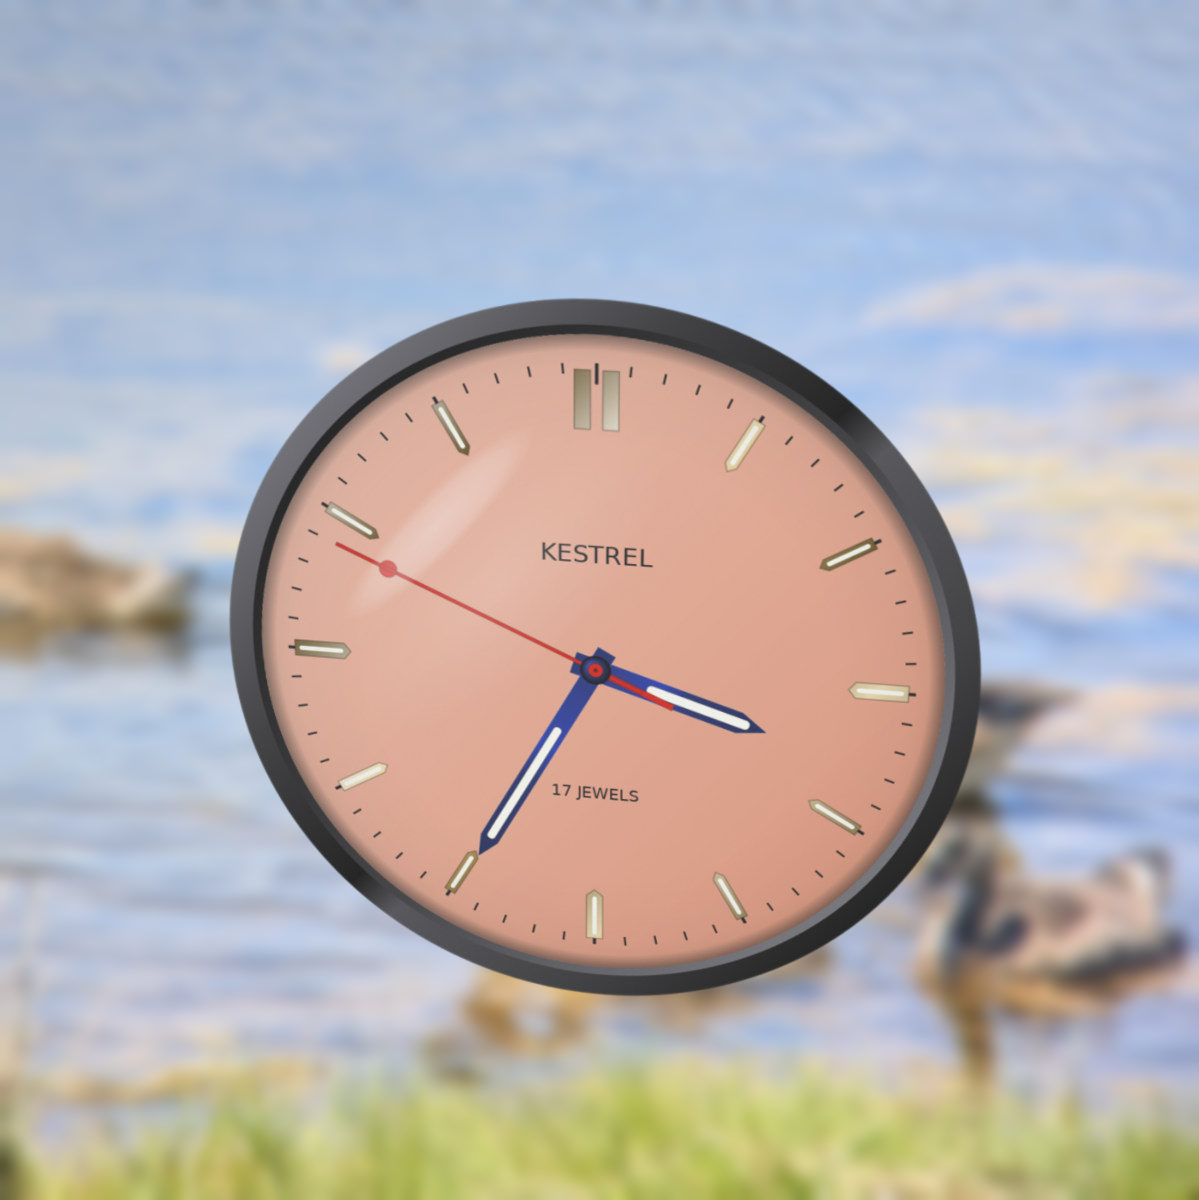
h=3 m=34 s=49
